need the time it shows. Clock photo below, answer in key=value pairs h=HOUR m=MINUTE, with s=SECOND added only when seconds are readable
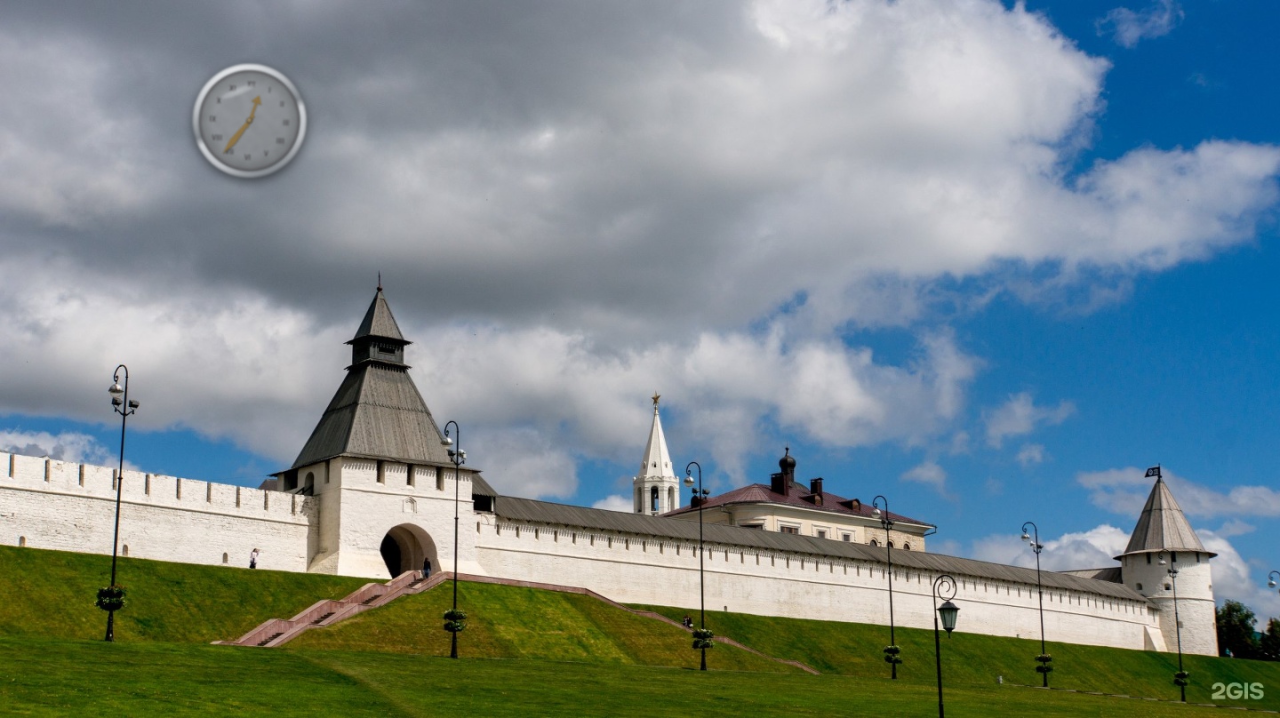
h=12 m=36
